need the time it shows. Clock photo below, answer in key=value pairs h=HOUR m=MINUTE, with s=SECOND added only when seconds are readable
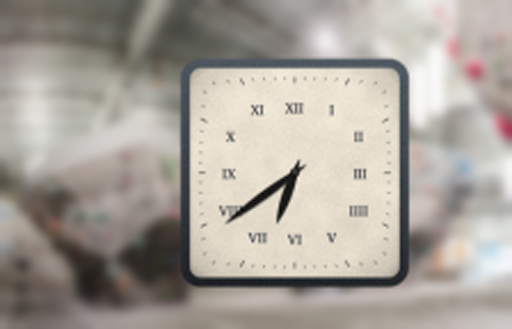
h=6 m=39
